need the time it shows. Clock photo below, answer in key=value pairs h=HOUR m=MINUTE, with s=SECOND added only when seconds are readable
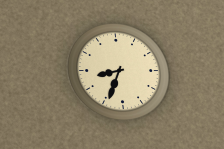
h=8 m=34
